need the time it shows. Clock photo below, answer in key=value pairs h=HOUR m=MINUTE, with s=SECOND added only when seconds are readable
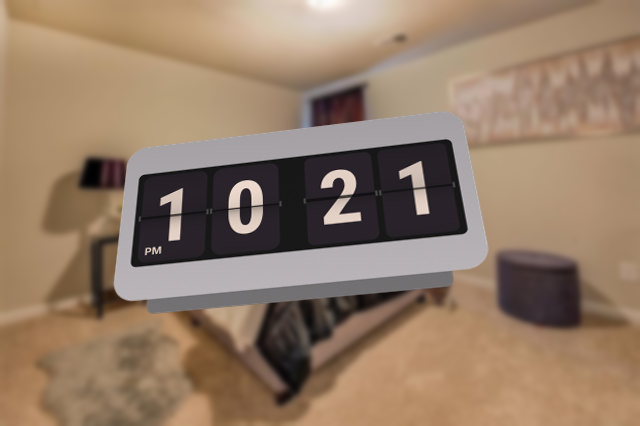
h=10 m=21
